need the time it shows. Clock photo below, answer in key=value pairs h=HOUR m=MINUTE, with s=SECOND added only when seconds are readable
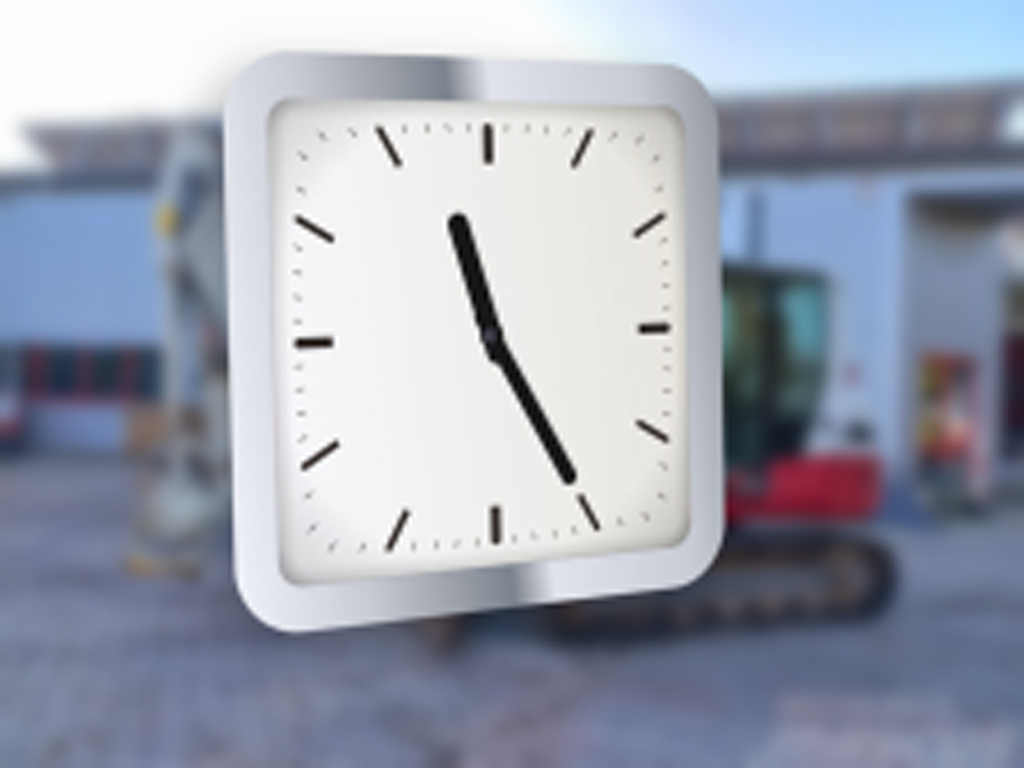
h=11 m=25
